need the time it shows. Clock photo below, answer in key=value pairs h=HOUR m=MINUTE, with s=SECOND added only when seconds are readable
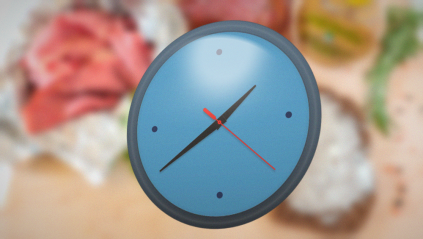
h=1 m=39 s=22
